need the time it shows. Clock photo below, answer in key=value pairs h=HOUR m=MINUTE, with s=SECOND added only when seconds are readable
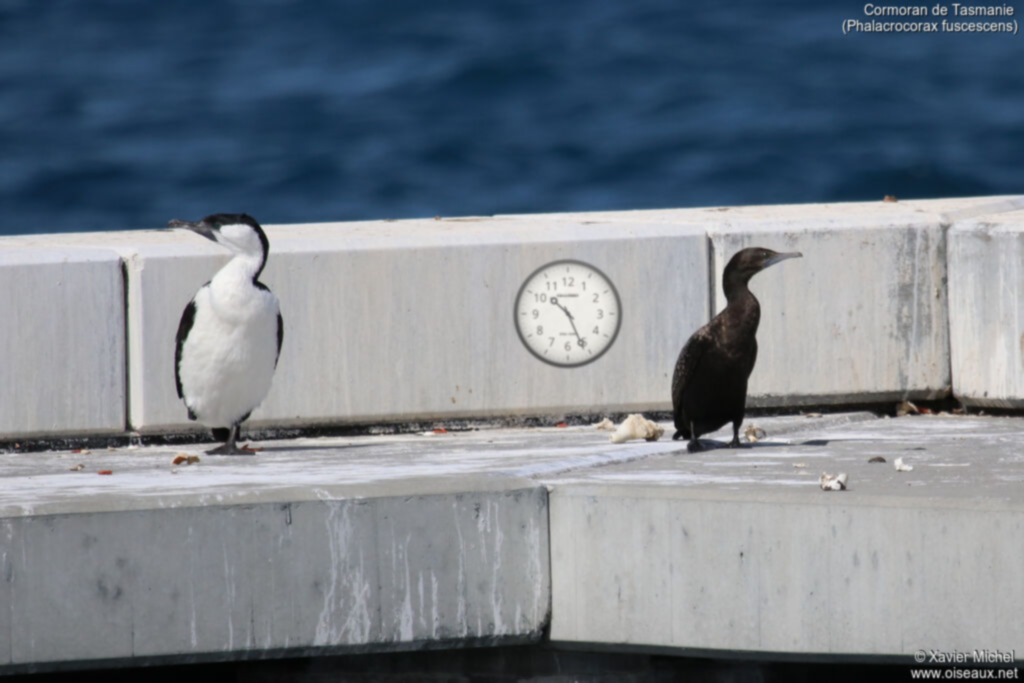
h=10 m=26
